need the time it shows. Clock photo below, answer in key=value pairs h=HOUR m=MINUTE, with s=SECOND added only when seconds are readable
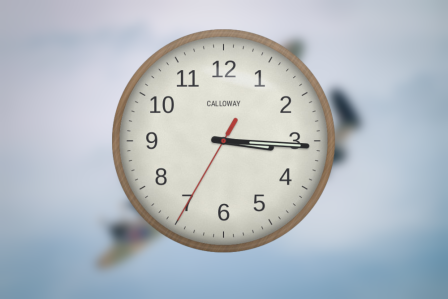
h=3 m=15 s=35
